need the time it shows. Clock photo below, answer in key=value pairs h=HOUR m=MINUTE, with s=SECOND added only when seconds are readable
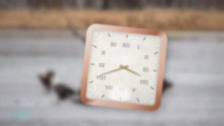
h=3 m=41
